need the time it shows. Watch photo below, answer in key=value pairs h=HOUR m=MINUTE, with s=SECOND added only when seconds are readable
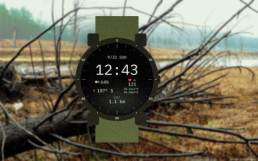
h=12 m=43
